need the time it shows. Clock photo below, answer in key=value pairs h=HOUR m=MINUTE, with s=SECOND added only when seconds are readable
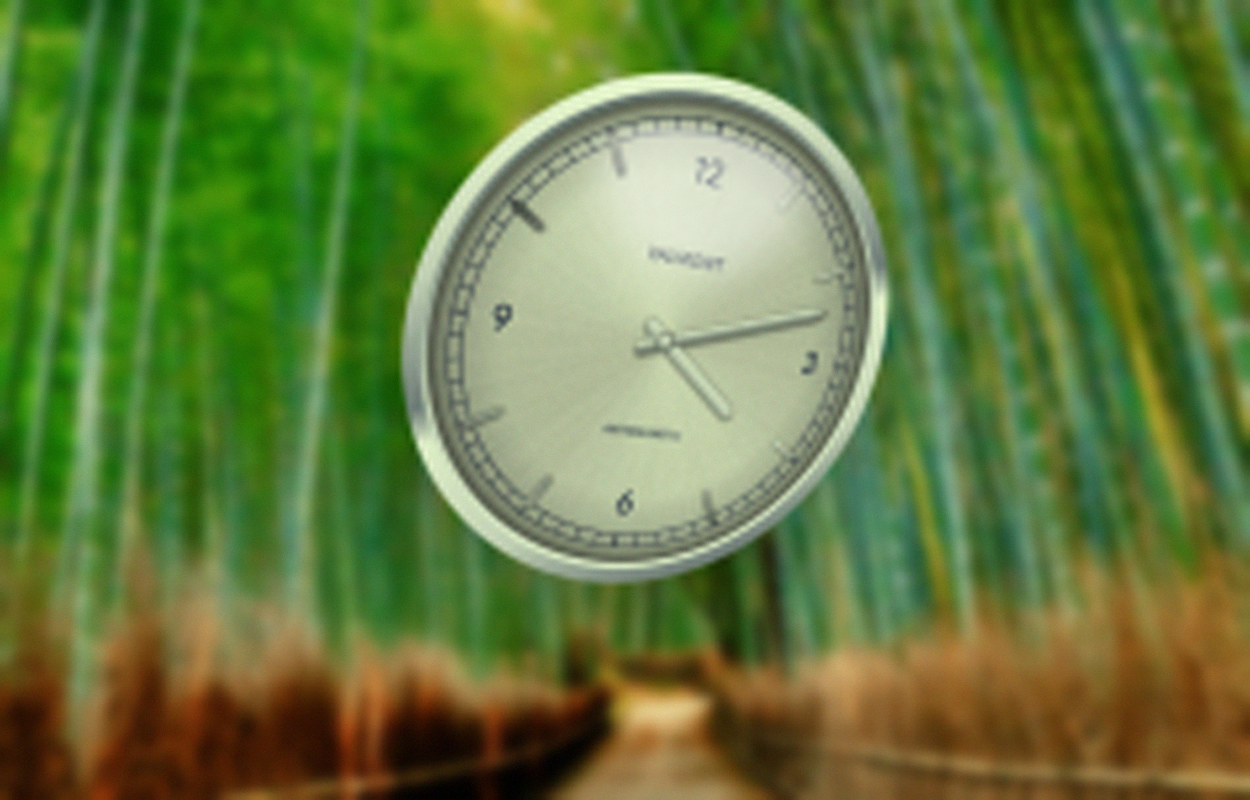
h=4 m=12
